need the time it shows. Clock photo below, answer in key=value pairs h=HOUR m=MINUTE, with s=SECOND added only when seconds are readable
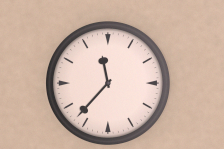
h=11 m=37
